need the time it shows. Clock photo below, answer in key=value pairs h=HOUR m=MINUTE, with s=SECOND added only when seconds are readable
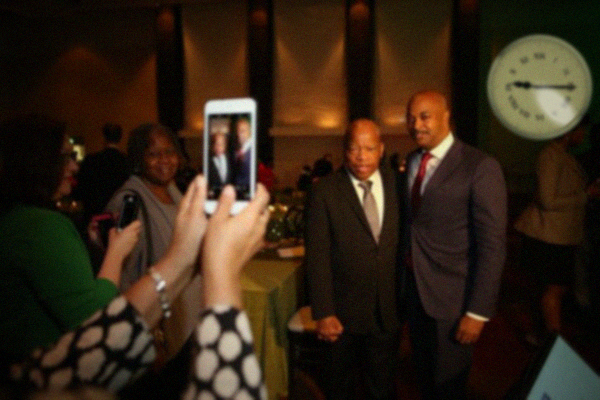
h=9 m=15
